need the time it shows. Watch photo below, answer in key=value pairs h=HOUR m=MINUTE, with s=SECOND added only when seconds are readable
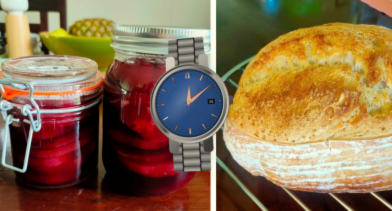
h=12 m=9
